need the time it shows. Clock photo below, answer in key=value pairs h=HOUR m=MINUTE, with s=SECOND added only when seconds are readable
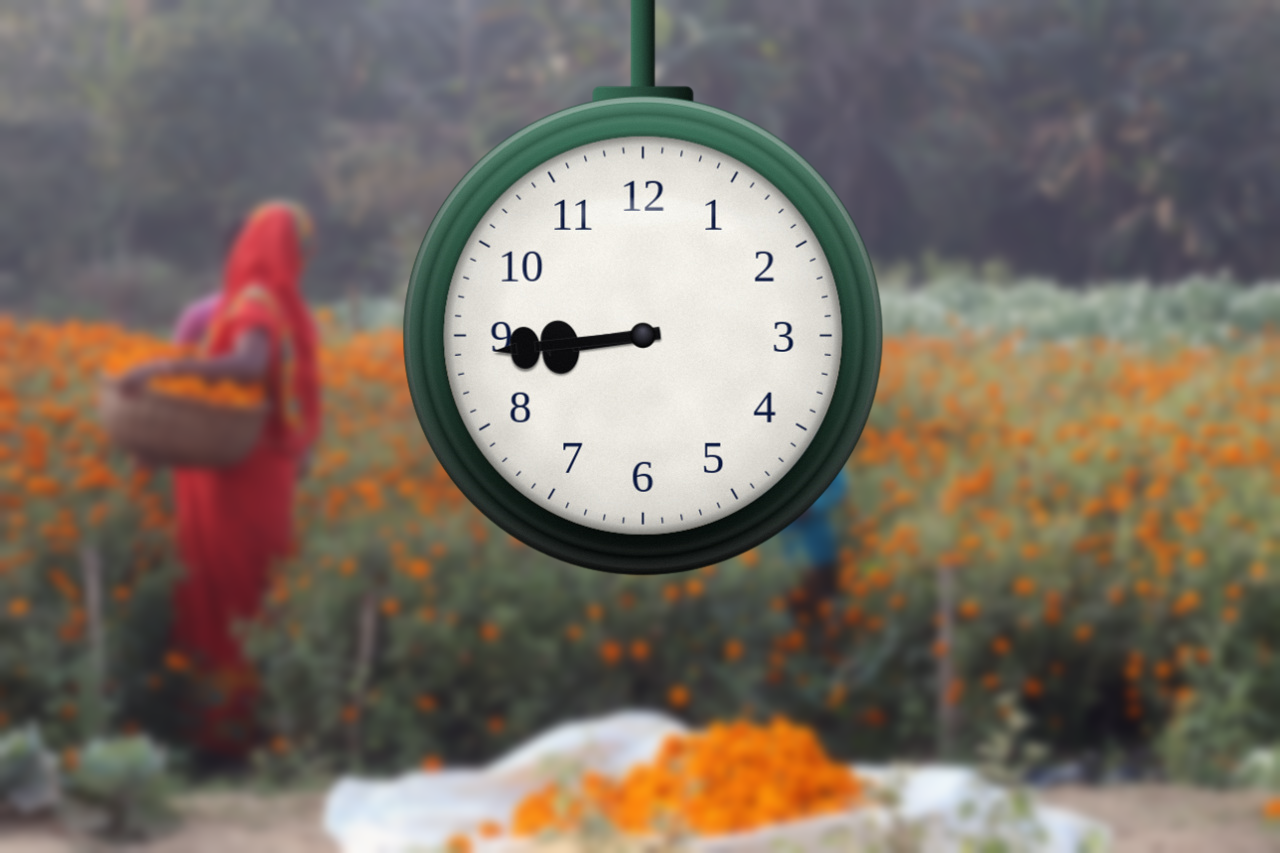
h=8 m=44
